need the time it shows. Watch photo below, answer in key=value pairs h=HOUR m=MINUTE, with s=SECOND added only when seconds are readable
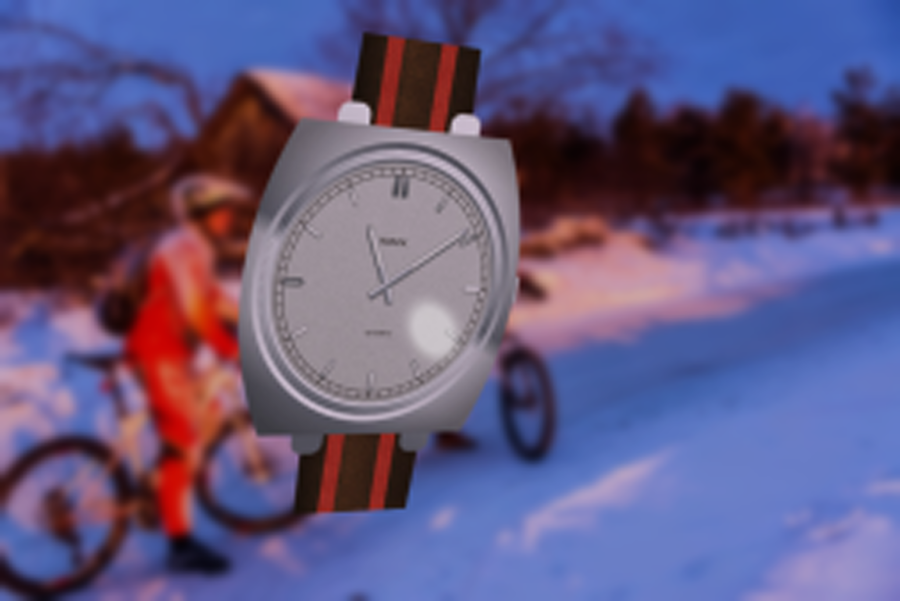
h=11 m=9
